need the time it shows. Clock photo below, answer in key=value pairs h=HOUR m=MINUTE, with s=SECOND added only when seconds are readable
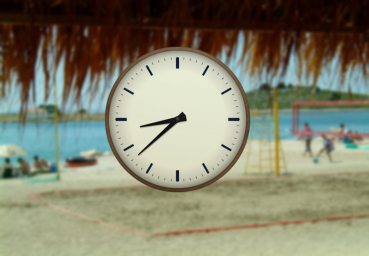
h=8 m=38
